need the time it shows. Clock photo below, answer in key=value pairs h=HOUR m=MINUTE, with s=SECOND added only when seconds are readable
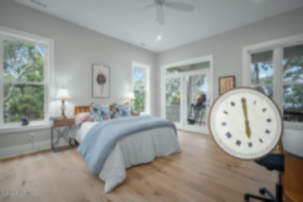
h=6 m=0
